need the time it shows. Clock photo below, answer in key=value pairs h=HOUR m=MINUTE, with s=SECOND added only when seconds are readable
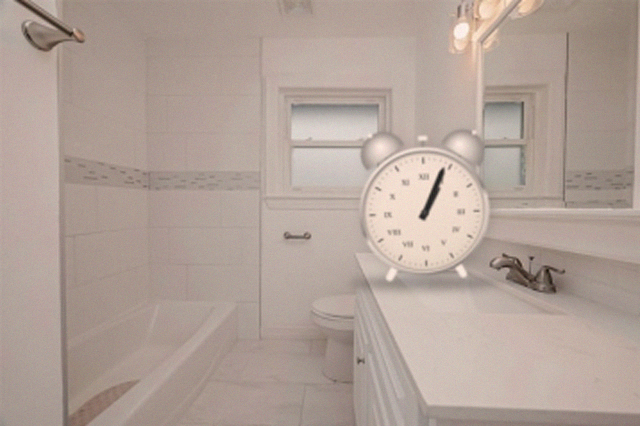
h=1 m=4
